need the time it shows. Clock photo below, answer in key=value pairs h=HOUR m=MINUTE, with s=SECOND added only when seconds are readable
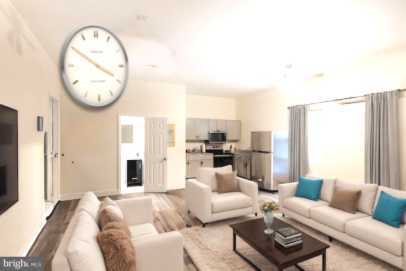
h=3 m=50
